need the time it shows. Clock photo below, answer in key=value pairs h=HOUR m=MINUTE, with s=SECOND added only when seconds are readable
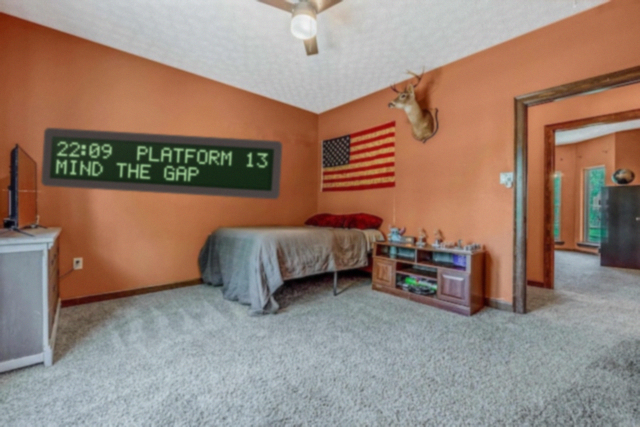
h=22 m=9
